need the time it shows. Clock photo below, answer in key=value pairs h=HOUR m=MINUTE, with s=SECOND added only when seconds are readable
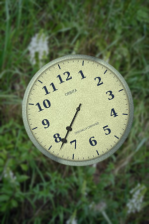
h=7 m=38
